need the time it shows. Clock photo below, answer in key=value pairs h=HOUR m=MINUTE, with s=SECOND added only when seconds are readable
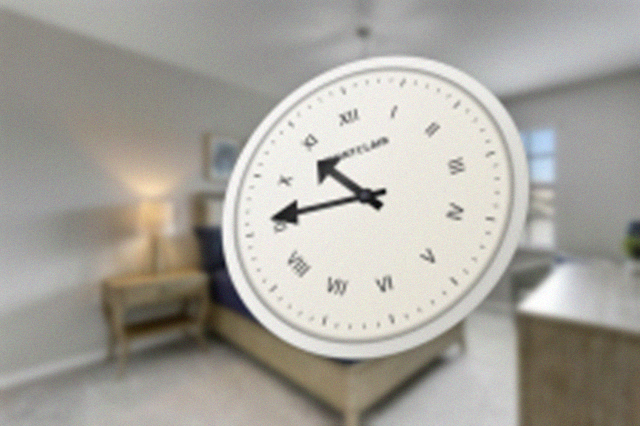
h=10 m=46
